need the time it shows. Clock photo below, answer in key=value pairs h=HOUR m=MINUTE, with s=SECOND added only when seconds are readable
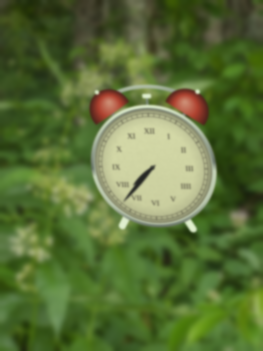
h=7 m=37
